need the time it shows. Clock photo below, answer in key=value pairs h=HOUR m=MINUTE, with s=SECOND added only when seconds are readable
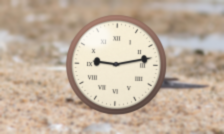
h=9 m=13
